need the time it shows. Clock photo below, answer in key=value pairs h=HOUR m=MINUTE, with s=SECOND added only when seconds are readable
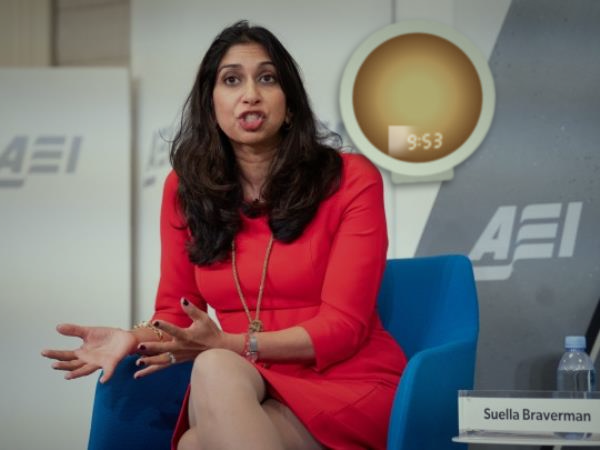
h=9 m=53
